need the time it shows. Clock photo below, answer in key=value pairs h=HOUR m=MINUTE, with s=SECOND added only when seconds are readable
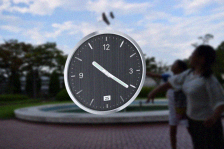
h=10 m=21
